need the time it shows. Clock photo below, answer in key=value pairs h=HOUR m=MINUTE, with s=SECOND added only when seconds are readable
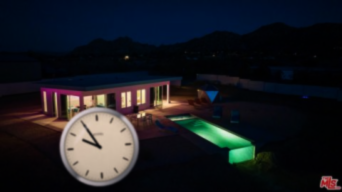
h=9 m=55
